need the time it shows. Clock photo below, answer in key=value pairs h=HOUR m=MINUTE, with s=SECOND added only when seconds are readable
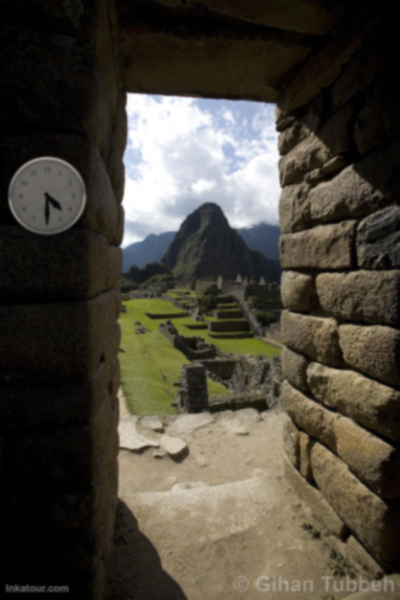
h=4 m=30
